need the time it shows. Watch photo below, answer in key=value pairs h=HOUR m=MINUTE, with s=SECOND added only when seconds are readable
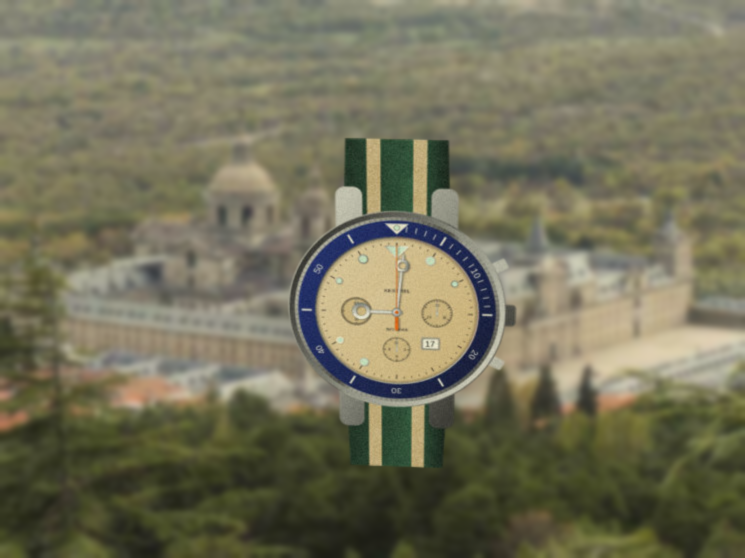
h=9 m=1
